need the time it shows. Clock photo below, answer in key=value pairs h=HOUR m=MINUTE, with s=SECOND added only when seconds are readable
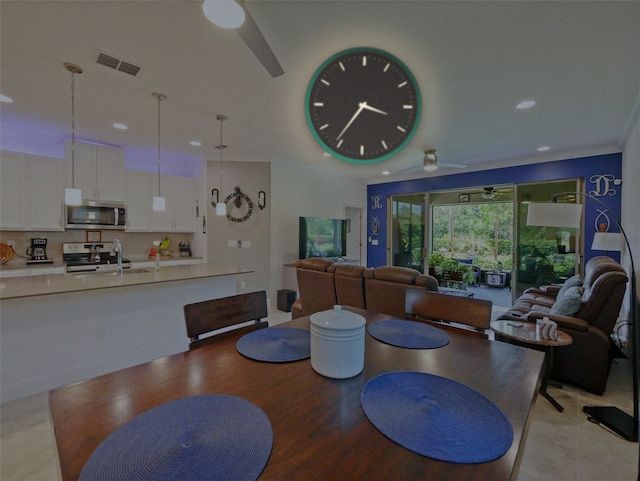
h=3 m=36
